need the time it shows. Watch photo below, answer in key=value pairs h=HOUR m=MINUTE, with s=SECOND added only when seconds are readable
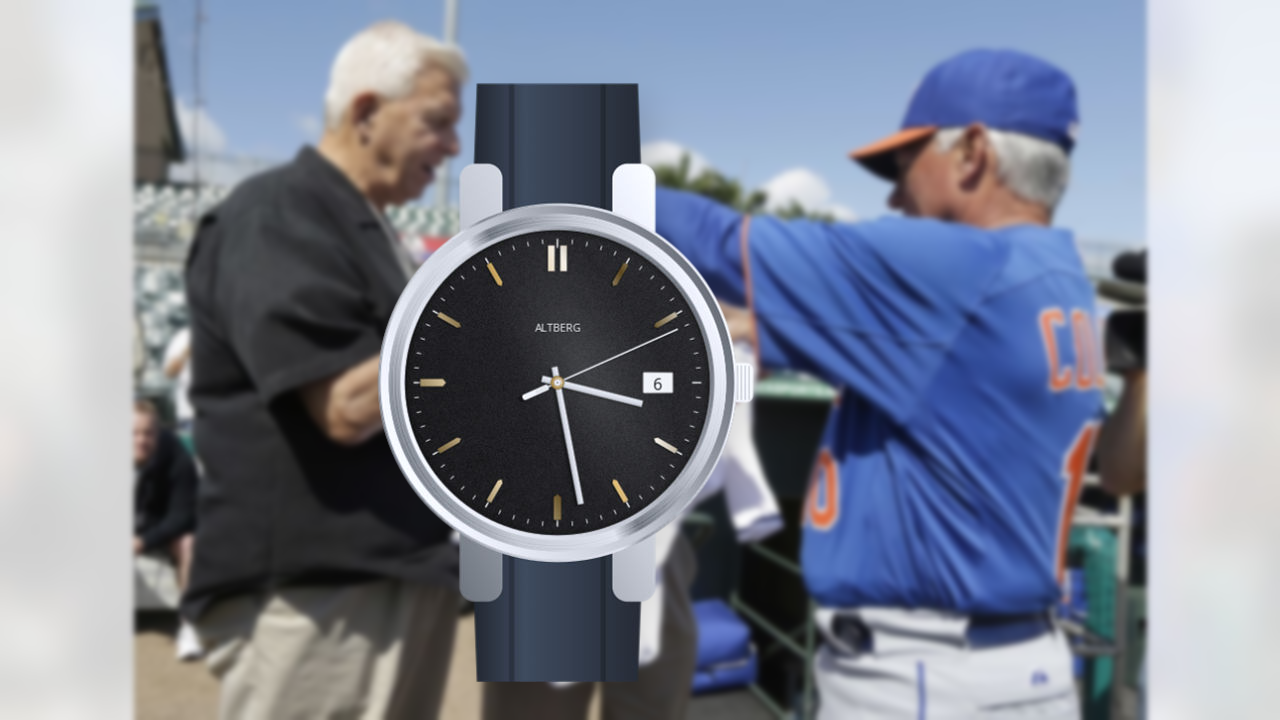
h=3 m=28 s=11
